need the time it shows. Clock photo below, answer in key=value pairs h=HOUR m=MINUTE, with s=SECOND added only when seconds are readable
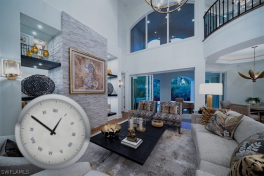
h=12 m=50
